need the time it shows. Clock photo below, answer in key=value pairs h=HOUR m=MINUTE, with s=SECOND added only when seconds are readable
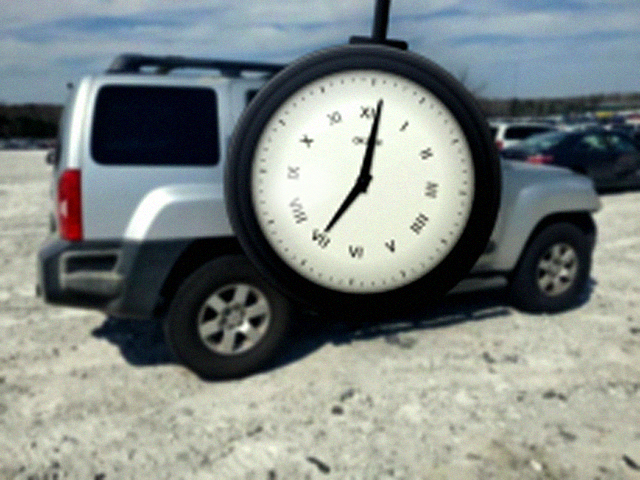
h=7 m=1
